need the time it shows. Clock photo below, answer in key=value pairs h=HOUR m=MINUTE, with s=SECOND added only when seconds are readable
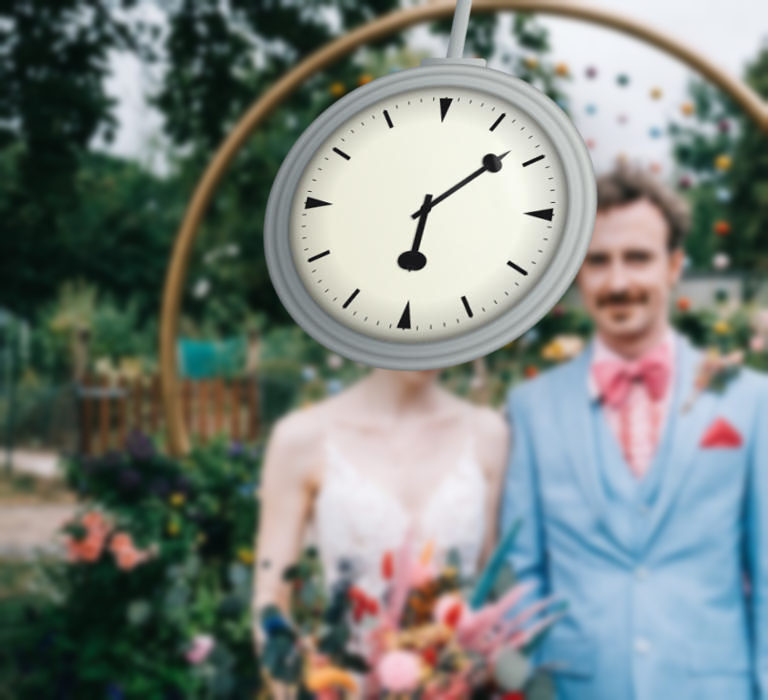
h=6 m=8
